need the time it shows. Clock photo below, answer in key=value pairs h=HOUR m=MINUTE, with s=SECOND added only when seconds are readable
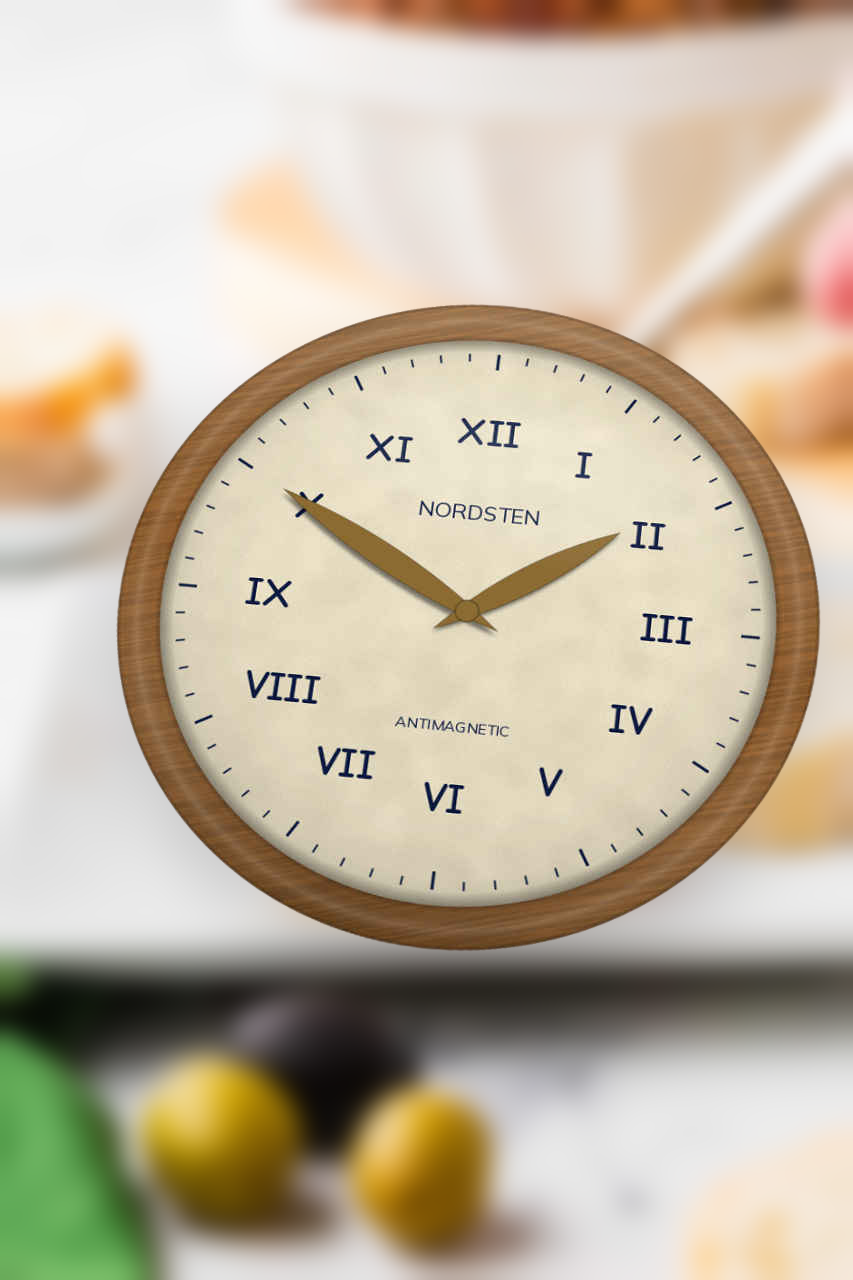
h=1 m=50
